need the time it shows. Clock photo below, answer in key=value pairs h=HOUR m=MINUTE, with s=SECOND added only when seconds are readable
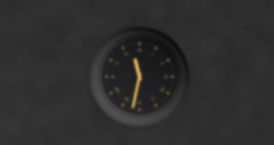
h=11 m=32
